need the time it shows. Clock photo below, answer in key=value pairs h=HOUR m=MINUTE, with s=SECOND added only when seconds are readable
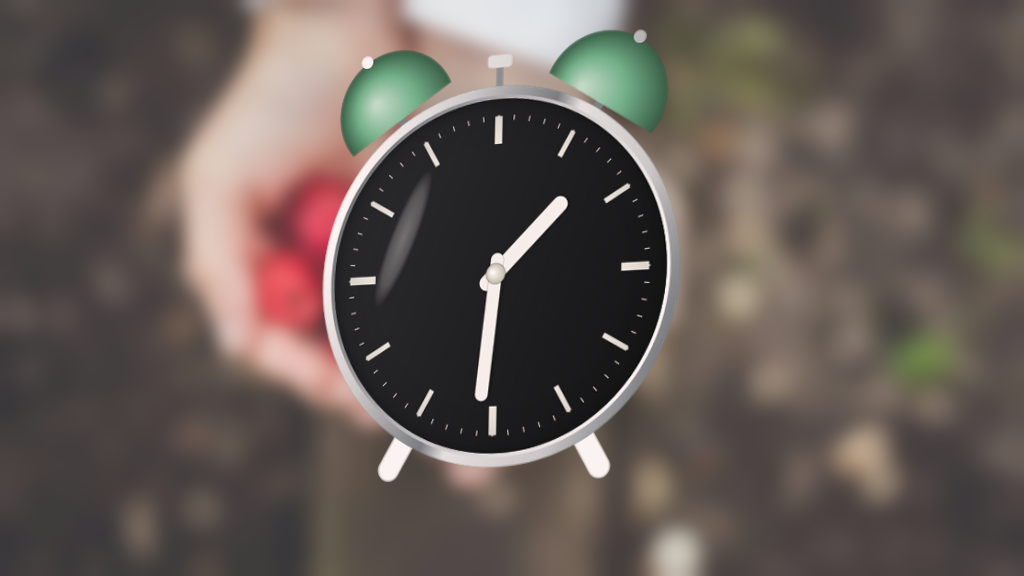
h=1 m=31
